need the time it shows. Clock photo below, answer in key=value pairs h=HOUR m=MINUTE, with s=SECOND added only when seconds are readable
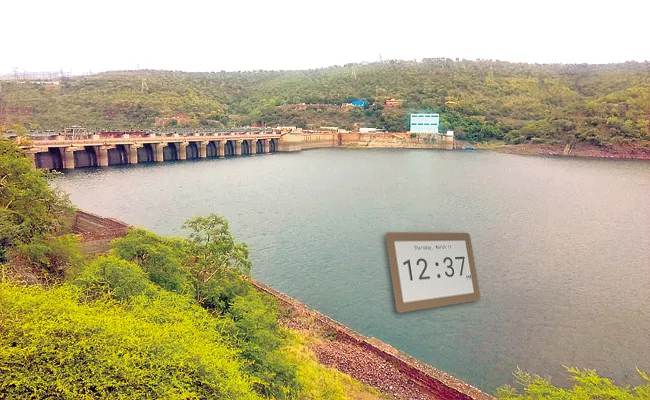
h=12 m=37
